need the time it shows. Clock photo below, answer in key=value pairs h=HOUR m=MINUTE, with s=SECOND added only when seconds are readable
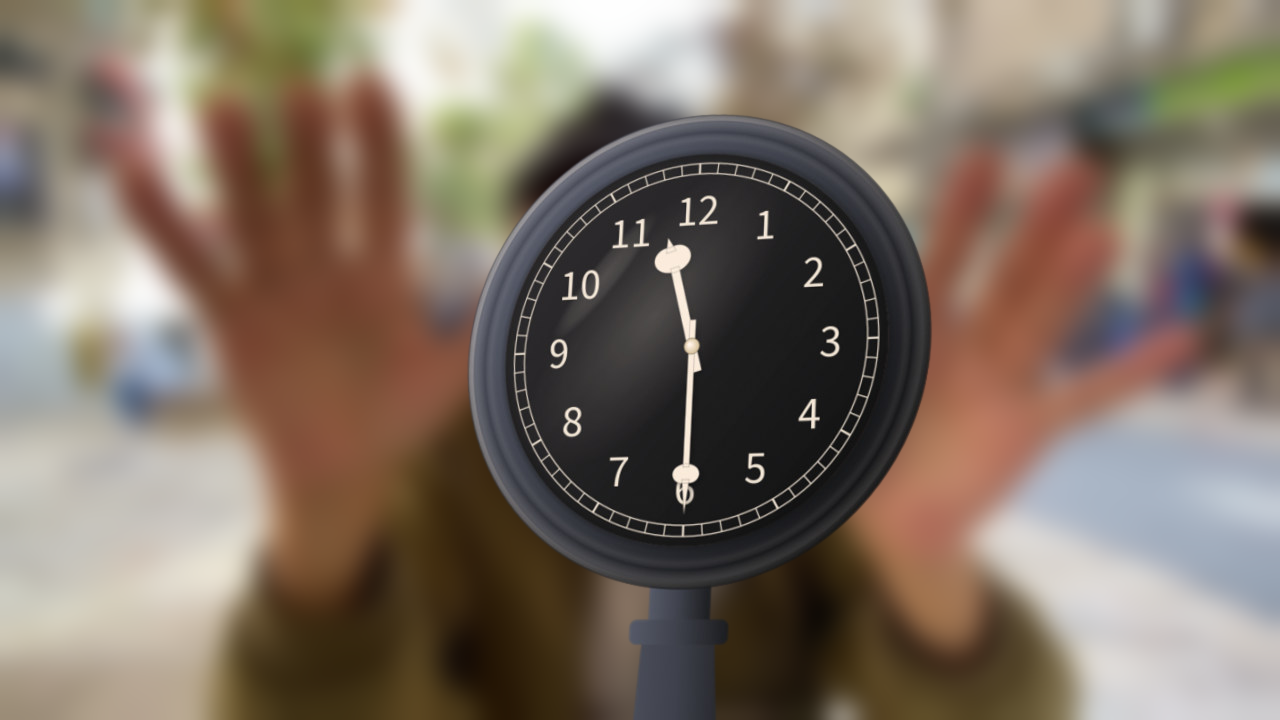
h=11 m=30
